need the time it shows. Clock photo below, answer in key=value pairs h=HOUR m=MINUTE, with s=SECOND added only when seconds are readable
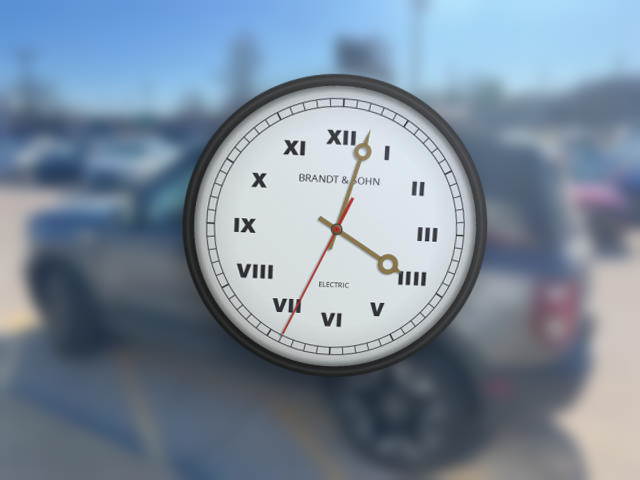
h=4 m=2 s=34
